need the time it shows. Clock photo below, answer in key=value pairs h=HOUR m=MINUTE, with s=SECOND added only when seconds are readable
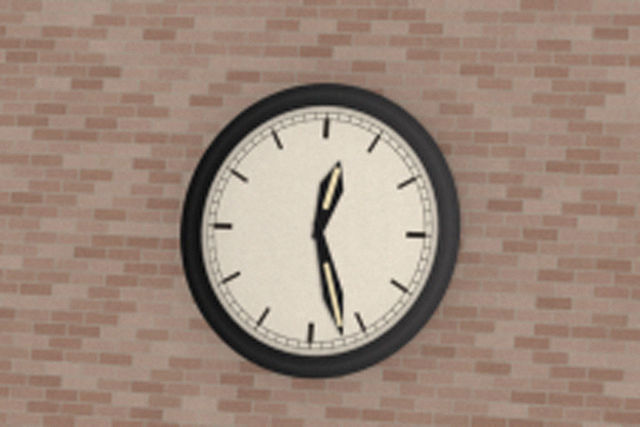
h=12 m=27
